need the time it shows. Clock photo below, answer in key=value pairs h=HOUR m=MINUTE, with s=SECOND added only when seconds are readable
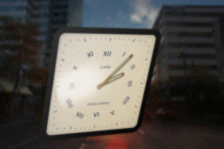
h=2 m=7
